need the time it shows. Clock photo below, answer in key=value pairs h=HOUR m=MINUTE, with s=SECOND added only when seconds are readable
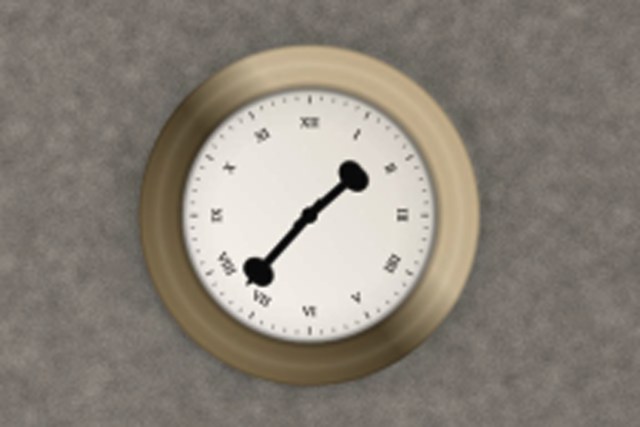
h=1 m=37
